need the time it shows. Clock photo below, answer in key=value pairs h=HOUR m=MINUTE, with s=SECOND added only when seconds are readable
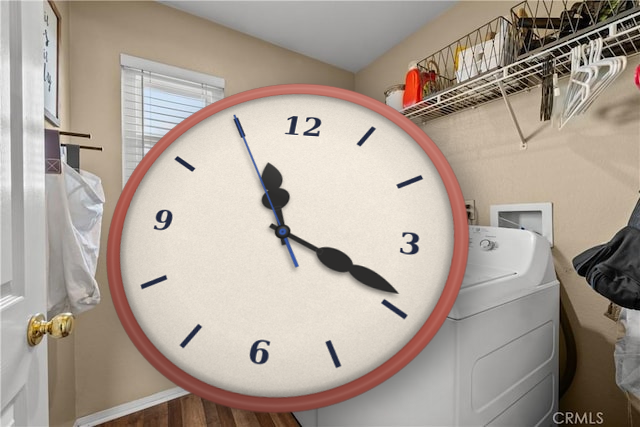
h=11 m=18 s=55
